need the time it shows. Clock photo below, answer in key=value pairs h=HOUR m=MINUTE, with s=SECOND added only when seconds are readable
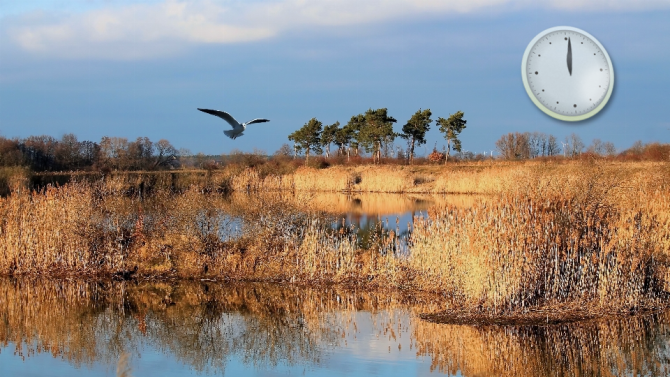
h=12 m=1
